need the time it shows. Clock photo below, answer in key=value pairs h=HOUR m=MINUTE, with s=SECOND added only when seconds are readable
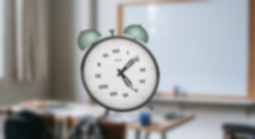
h=5 m=9
